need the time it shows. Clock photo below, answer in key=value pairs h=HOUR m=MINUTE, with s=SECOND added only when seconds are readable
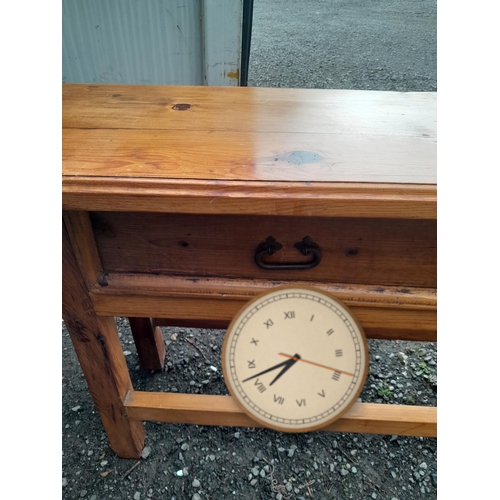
h=7 m=42 s=19
